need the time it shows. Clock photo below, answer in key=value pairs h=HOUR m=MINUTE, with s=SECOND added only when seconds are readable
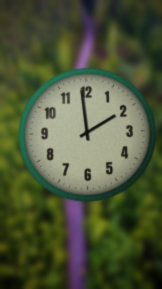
h=1 m=59
